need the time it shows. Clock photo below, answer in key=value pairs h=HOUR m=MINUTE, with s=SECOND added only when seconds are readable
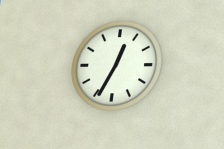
h=12 m=34
